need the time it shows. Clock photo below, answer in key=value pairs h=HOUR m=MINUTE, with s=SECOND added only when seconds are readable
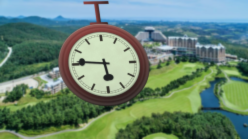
h=5 m=46
